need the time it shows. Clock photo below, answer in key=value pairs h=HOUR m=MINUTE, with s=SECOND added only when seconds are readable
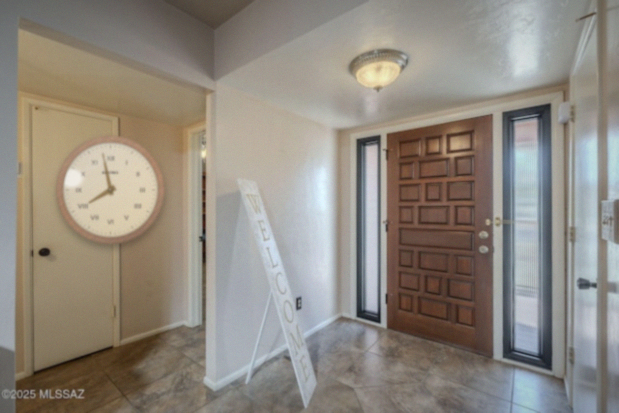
h=7 m=58
